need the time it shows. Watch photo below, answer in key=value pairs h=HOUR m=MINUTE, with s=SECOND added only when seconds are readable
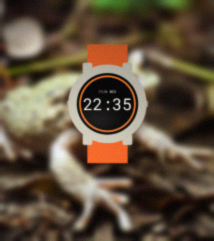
h=22 m=35
